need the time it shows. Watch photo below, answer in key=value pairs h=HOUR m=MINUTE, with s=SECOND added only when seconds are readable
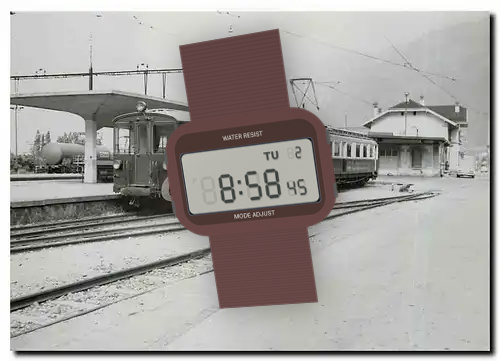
h=8 m=58 s=45
